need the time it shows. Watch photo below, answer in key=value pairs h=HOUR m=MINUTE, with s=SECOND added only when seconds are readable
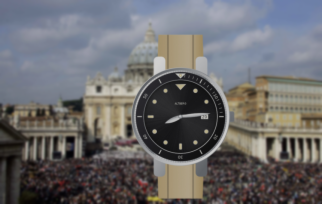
h=8 m=14
